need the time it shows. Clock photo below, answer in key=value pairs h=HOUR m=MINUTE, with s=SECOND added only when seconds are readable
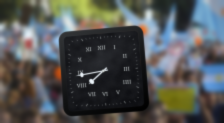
h=7 m=44
